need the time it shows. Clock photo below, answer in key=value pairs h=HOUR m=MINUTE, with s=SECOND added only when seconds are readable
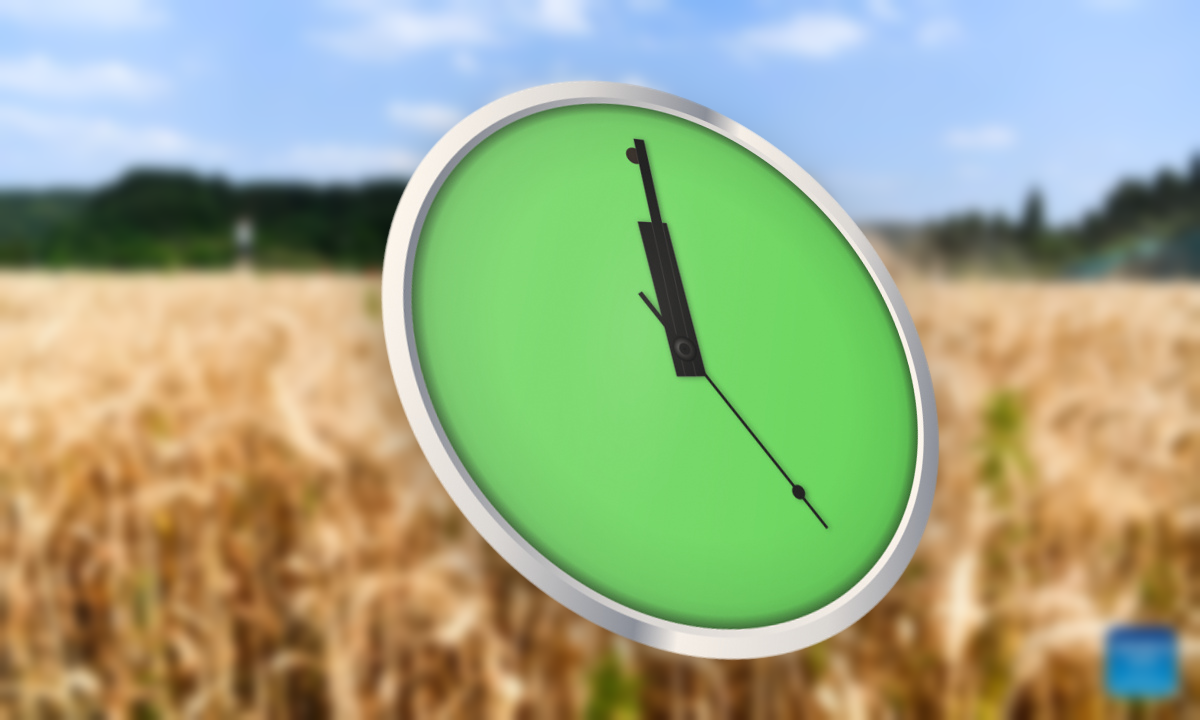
h=12 m=0 s=25
